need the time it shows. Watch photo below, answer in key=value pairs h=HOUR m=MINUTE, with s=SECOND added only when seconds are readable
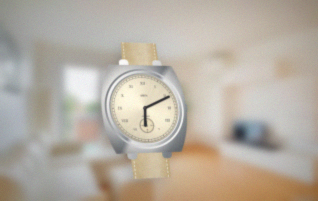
h=6 m=11
